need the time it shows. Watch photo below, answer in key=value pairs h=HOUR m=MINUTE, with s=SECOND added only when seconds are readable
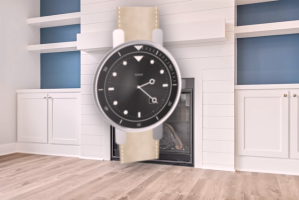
h=2 m=22
